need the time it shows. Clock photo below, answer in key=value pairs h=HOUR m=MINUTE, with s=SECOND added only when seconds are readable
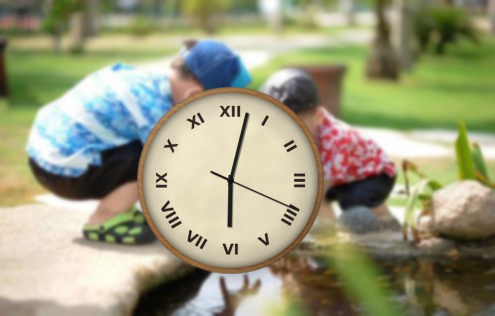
h=6 m=2 s=19
